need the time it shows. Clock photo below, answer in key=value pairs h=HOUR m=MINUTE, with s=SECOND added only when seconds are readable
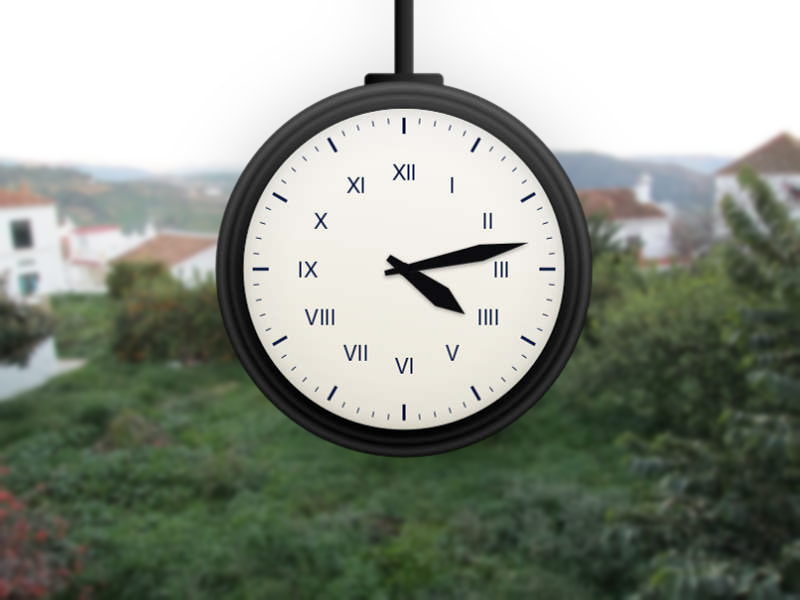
h=4 m=13
